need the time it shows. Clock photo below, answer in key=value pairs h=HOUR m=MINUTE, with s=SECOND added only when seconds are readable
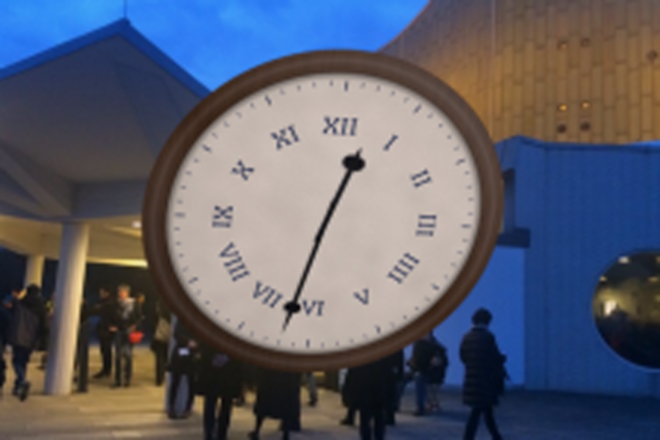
h=12 m=32
